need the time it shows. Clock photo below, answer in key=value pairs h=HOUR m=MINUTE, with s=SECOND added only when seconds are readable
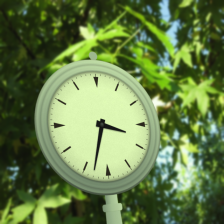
h=3 m=33
